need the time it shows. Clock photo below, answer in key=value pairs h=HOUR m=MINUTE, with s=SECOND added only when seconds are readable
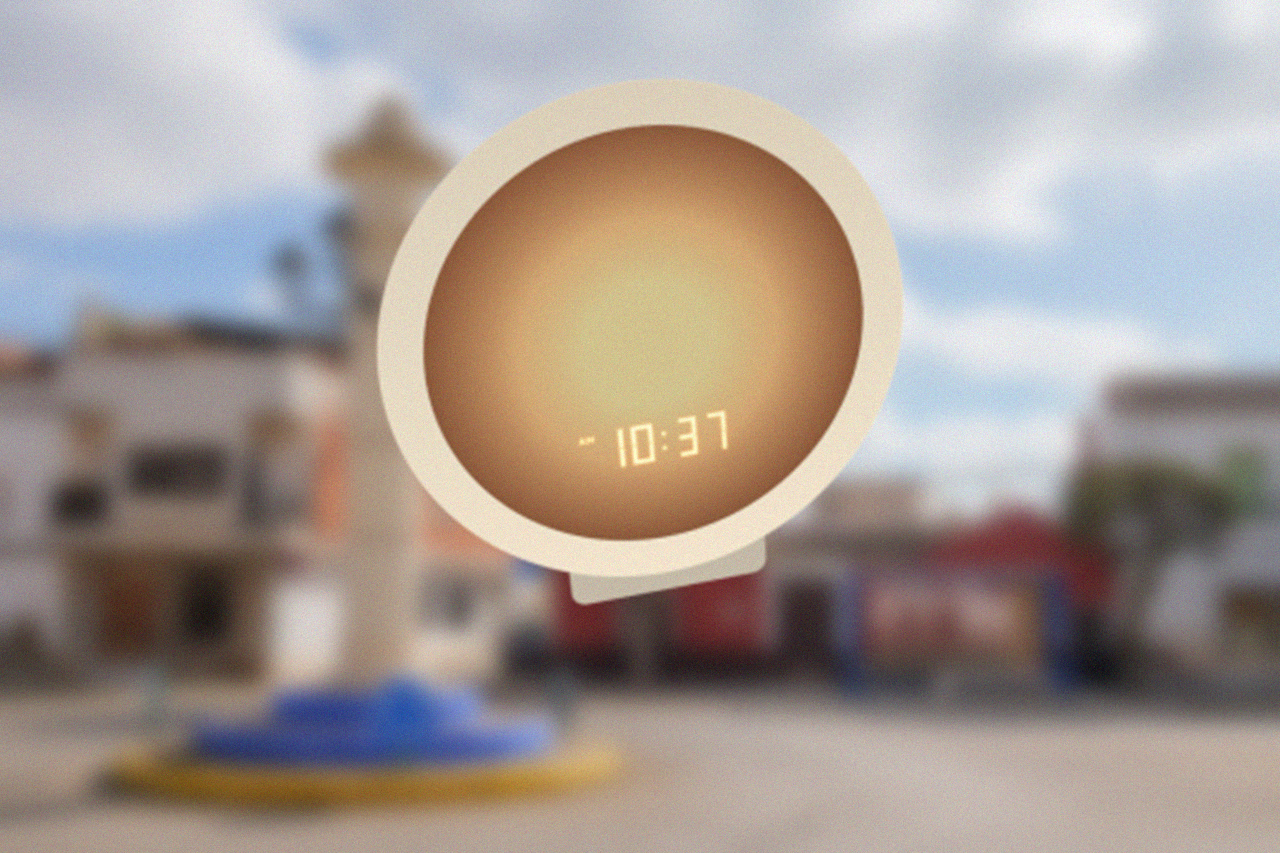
h=10 m=37
